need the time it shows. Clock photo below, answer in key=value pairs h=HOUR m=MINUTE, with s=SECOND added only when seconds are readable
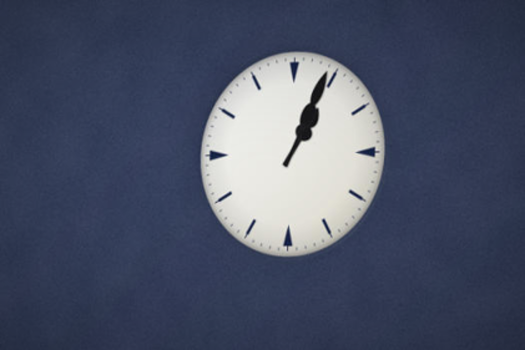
h=1 m=4
